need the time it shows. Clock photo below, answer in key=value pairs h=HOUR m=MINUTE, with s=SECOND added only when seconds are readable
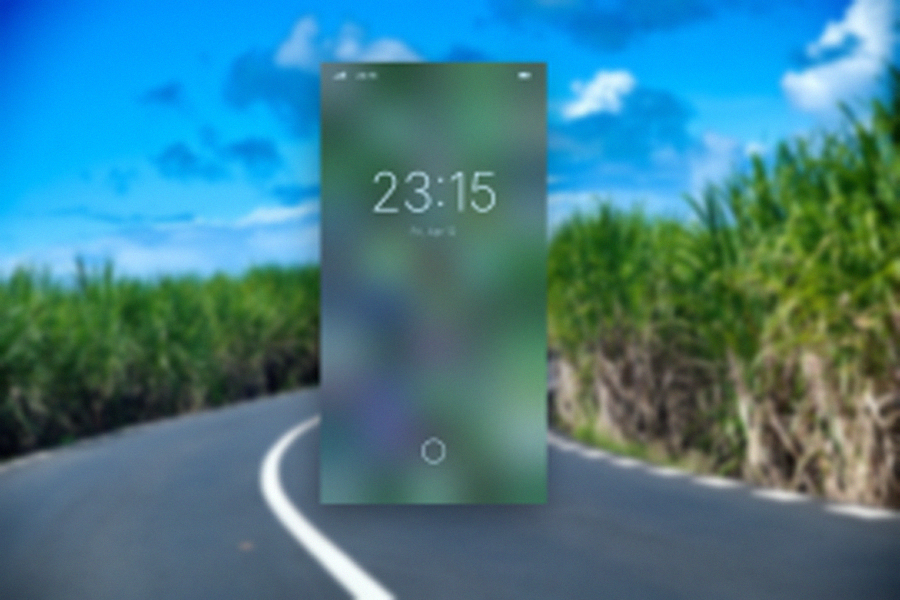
h=23 m=15
